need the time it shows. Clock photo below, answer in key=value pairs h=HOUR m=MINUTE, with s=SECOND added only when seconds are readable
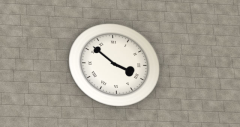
h=3 m=52
